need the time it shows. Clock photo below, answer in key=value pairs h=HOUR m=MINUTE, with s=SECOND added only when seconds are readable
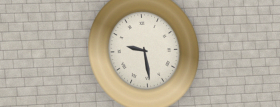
h=9 m=29
